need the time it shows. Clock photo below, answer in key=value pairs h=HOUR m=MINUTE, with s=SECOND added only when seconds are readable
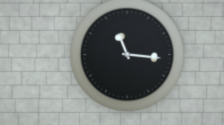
h=11 m=16
